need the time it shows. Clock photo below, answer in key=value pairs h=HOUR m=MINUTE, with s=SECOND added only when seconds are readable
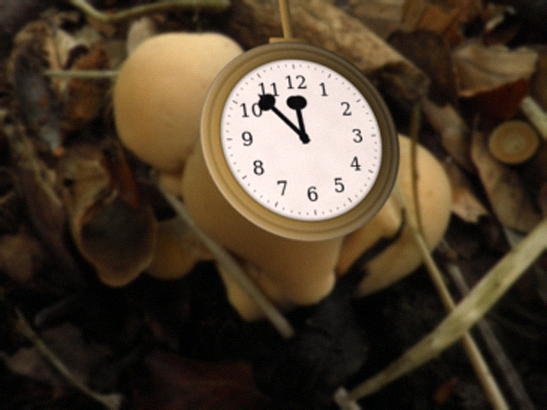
h=11 m=53
